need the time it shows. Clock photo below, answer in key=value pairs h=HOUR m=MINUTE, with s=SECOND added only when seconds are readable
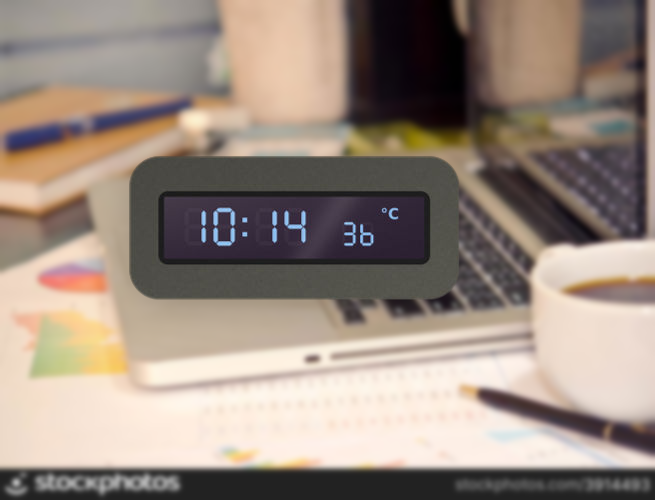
h=10 m=14
